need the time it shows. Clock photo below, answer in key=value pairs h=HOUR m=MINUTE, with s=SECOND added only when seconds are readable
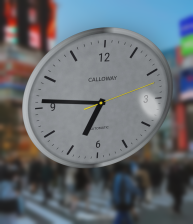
h=6 m=46 s=12
